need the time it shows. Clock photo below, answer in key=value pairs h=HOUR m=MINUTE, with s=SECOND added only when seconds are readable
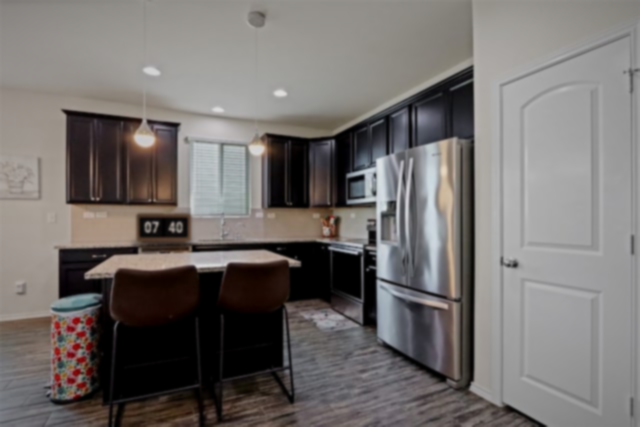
h=7 m=40
